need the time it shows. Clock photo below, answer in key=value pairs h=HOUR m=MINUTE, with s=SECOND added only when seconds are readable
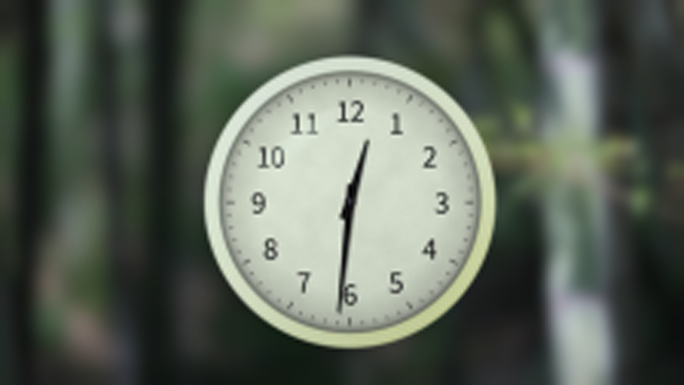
h=12 m=31
